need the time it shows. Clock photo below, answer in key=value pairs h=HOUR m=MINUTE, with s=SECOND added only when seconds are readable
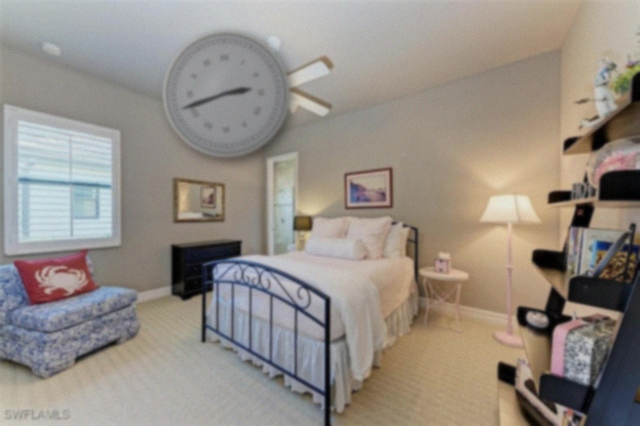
h=2 m=42
